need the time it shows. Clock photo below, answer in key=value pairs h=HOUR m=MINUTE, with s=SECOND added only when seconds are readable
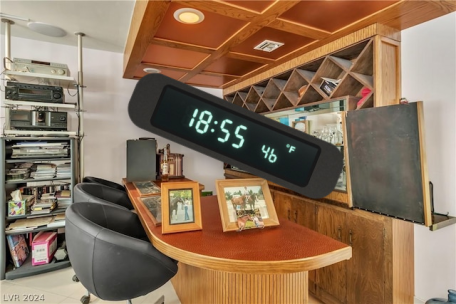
h=18 m=55
